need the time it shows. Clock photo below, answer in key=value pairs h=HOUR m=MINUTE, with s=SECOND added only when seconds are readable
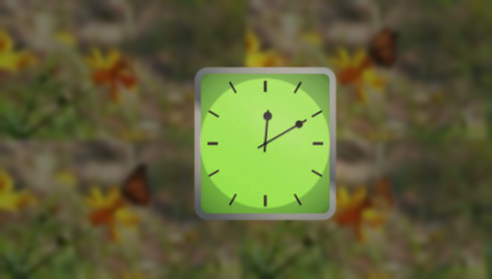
h=12 m=10
